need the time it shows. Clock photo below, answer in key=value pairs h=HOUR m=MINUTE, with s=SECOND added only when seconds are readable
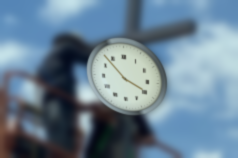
h=3 m=53
